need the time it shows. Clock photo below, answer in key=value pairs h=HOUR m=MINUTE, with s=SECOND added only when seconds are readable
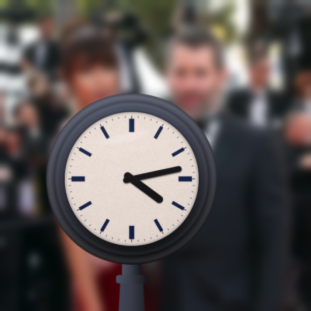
h=4 m=13
